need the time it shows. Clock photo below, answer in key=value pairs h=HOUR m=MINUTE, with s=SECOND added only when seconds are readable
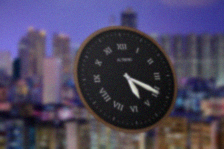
h=5 m=20
